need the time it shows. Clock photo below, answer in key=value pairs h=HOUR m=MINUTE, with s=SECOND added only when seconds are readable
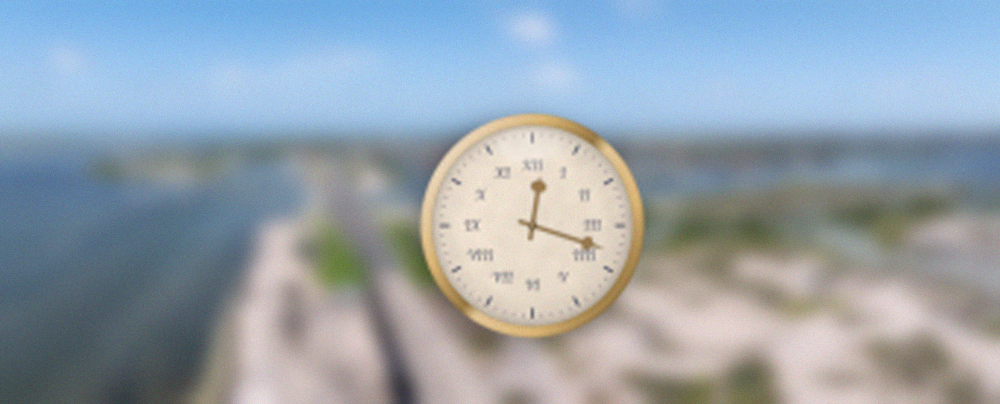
h=12 m=18
